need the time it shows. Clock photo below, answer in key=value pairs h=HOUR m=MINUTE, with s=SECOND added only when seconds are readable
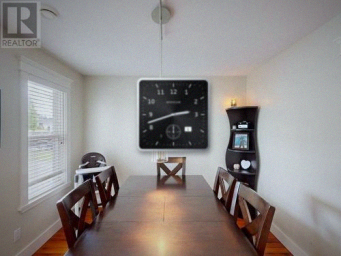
h=2 m=42
